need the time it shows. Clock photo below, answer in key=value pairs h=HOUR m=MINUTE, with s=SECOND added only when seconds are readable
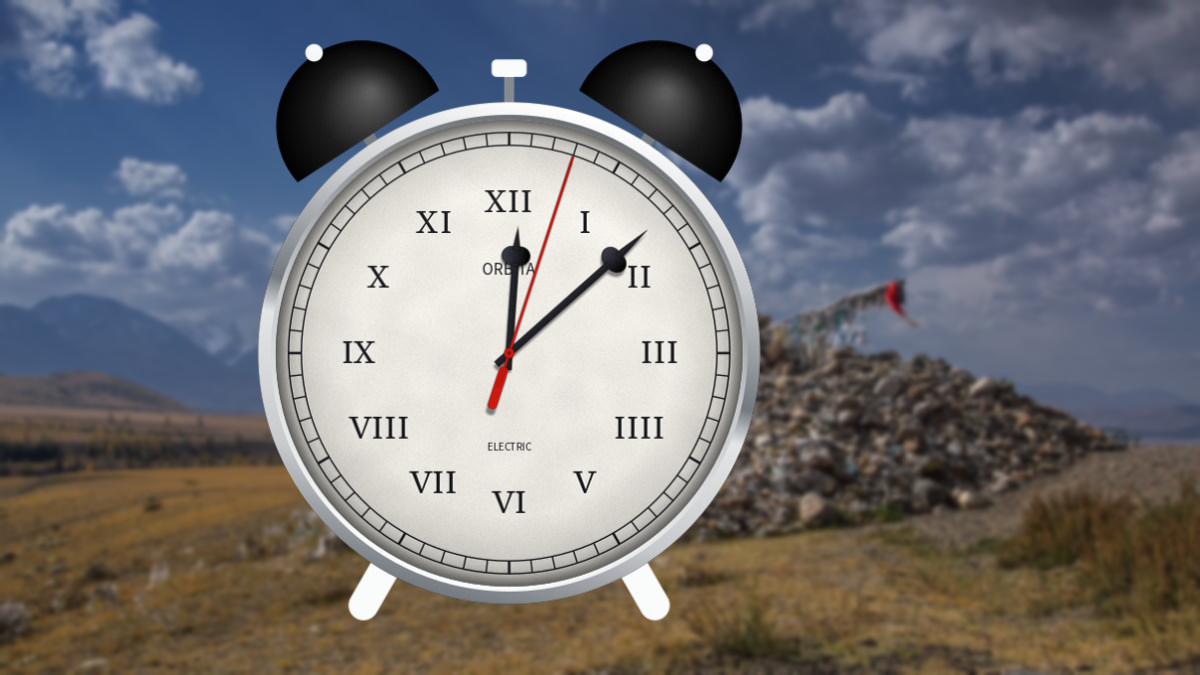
h=12 m=8 s=3
